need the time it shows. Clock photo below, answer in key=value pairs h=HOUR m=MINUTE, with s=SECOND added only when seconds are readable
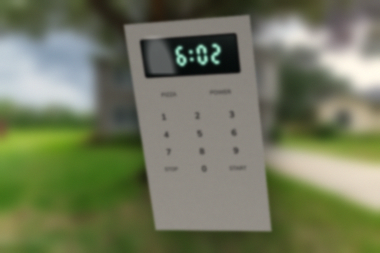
h=6 m=2
